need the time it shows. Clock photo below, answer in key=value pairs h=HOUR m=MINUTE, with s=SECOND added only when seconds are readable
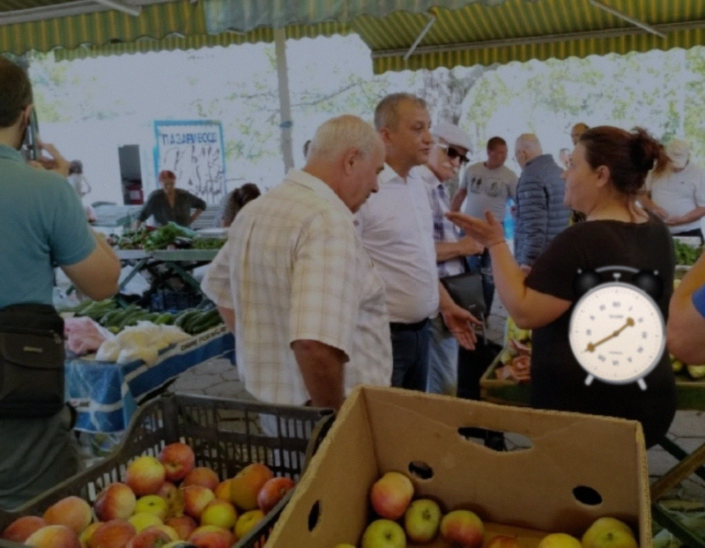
h=1 m=40
